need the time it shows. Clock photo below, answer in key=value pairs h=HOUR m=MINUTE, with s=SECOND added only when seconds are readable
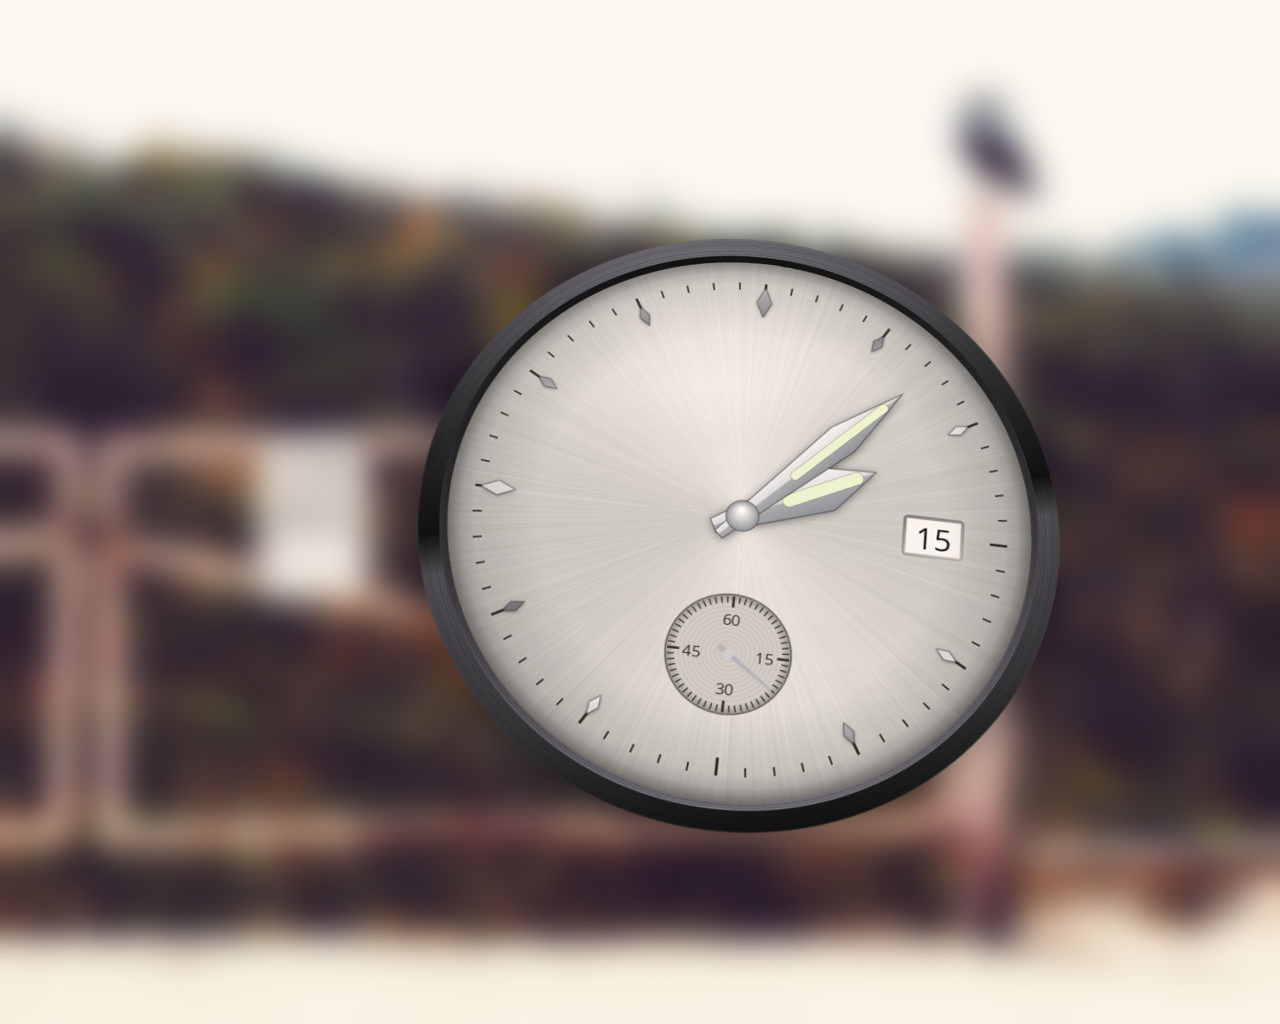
h=2 m=7 s=21
